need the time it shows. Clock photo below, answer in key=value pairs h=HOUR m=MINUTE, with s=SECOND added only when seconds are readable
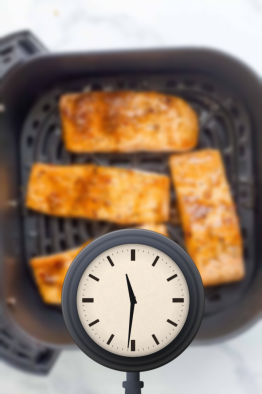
h=11 m=31
